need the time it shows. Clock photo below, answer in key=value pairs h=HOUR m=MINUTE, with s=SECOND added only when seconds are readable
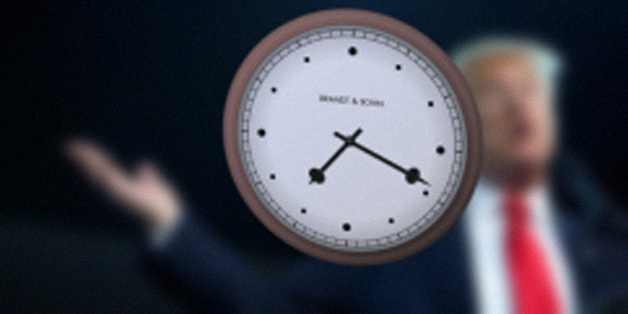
h=7 m=19
